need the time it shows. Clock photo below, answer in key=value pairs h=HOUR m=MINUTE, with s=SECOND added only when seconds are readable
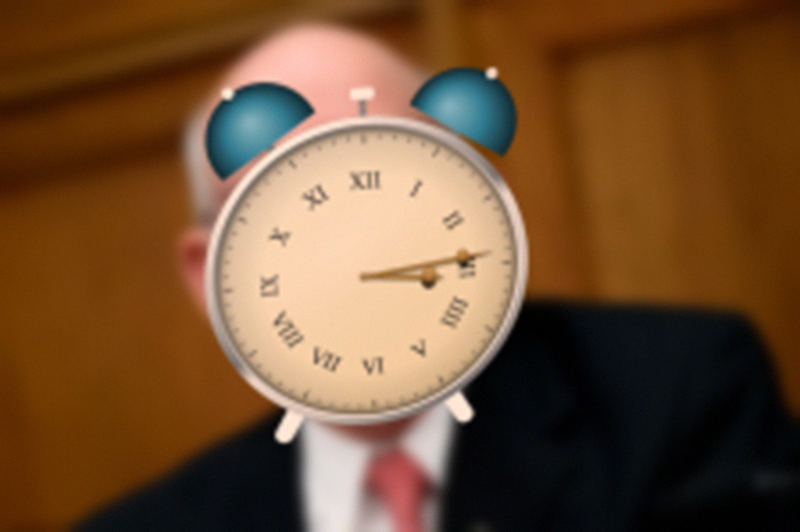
h=3 m=14
